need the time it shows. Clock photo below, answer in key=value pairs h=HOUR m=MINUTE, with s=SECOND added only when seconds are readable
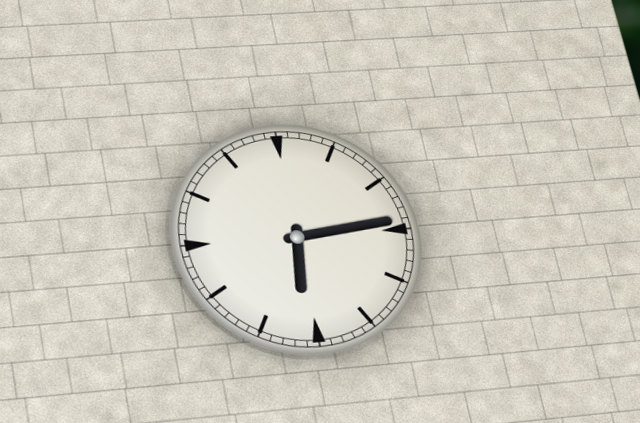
h=6 m=14
